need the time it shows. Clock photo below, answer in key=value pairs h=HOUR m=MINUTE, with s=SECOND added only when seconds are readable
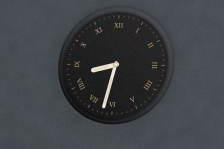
h=8 m=32
